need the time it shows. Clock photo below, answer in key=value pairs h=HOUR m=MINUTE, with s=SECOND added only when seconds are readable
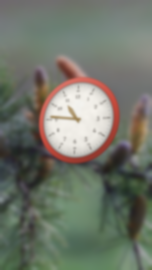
h=10 m=46
